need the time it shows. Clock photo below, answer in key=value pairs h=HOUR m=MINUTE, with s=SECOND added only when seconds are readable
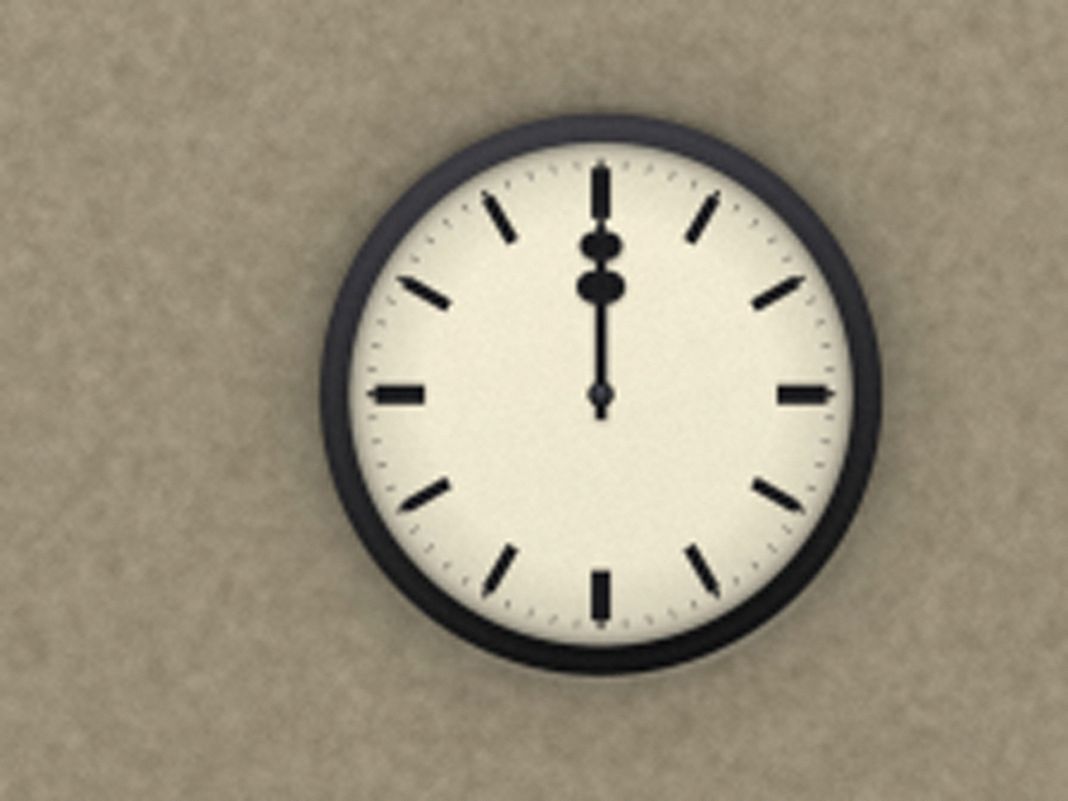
h=12 m=0
